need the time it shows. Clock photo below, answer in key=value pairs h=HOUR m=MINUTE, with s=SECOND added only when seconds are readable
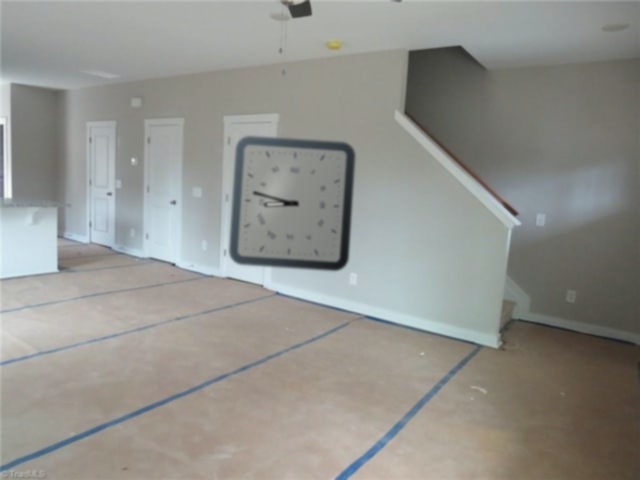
h=8 m=47
